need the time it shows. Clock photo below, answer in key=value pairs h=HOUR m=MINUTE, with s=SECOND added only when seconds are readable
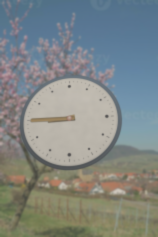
h=8 m=45
